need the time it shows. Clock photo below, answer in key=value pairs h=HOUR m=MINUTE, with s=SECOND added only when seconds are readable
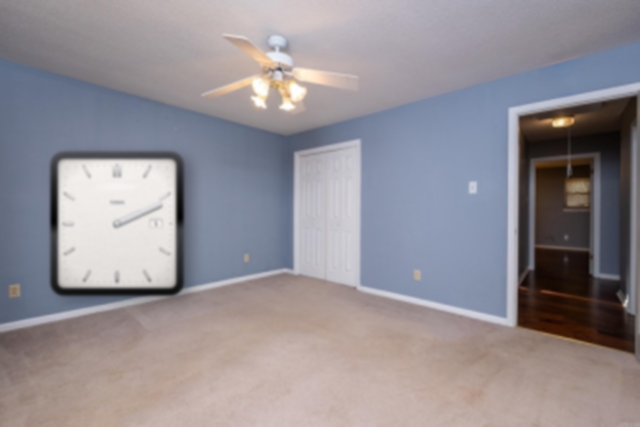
h=2 m=11
